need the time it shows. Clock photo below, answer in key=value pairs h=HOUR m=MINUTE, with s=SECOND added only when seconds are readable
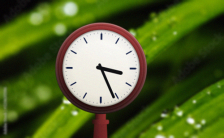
h=3 m=26
